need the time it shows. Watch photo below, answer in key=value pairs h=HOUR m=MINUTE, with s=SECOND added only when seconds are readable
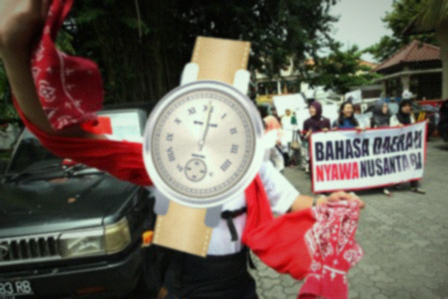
h=12 m=0
